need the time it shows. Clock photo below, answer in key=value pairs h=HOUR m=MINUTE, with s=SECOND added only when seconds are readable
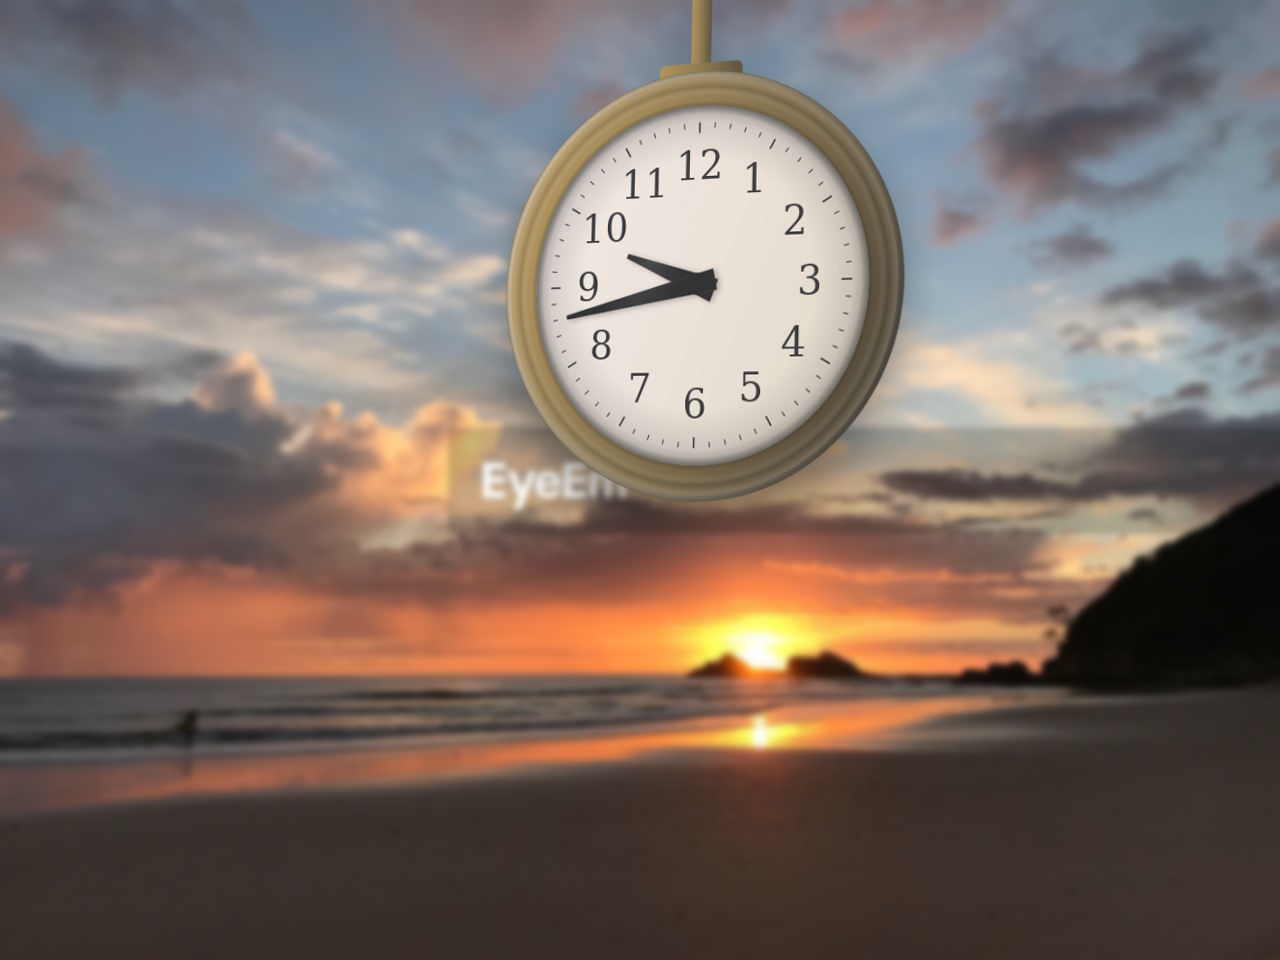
h=9 m=43
